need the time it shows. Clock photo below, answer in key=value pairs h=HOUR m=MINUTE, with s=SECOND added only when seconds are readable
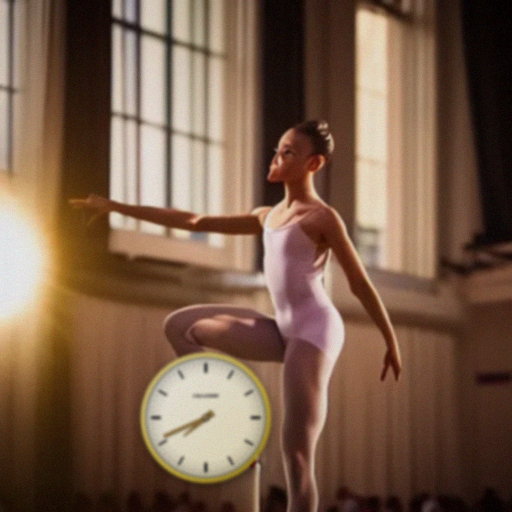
h=7 m=41
